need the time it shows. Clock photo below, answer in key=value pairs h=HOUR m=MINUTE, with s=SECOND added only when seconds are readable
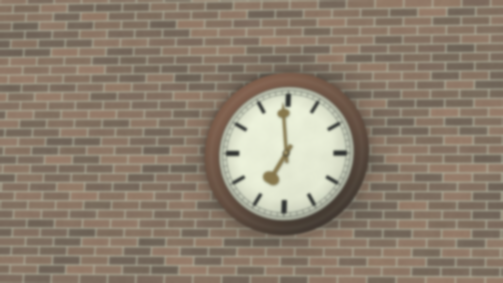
h=6 m=59
